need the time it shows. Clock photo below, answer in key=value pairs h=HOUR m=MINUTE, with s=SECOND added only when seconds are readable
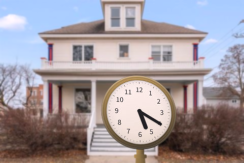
h=5 m=20
